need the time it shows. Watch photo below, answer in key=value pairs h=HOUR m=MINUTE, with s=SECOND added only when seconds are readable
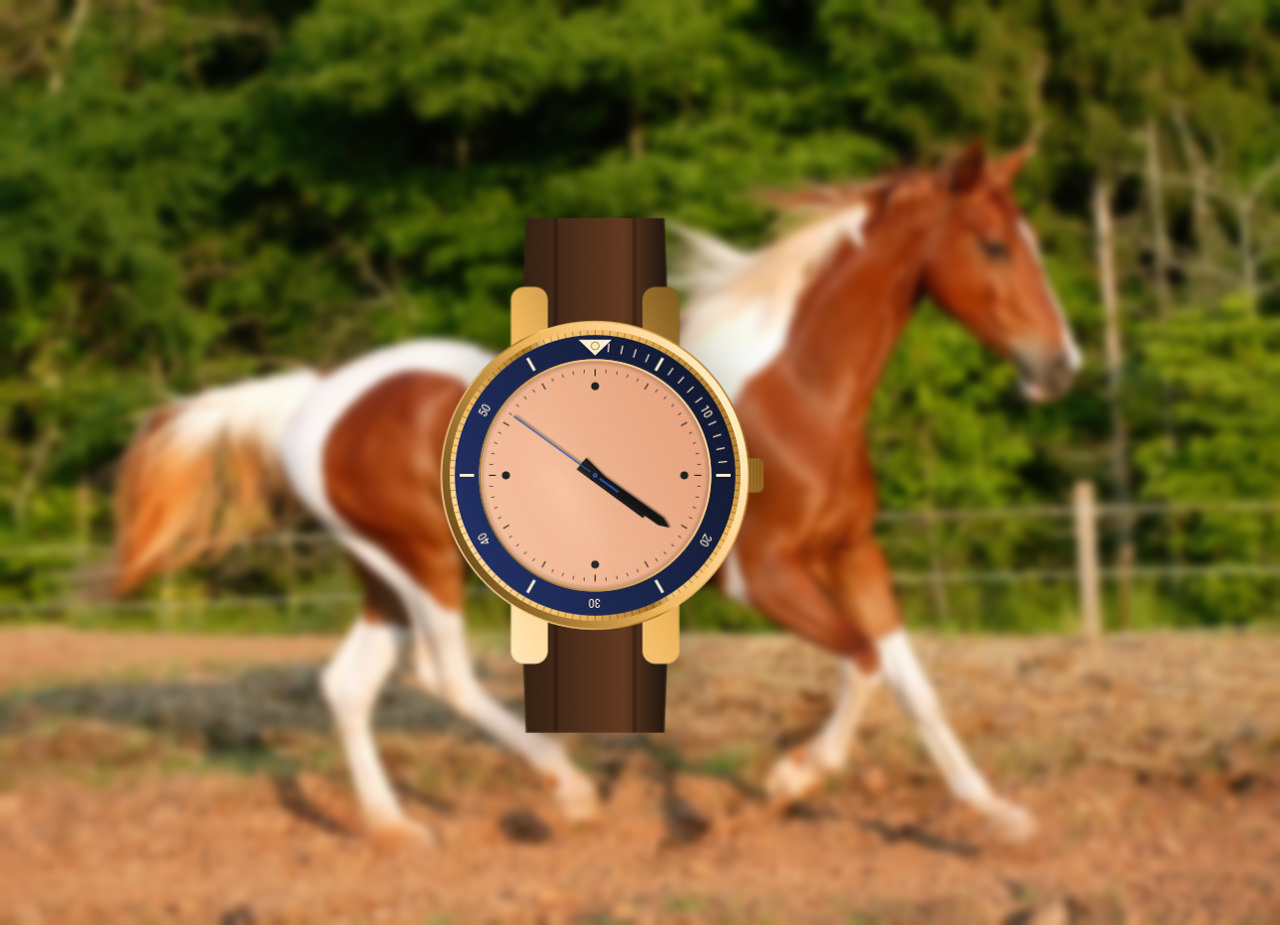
h=4 m=20 s=51
